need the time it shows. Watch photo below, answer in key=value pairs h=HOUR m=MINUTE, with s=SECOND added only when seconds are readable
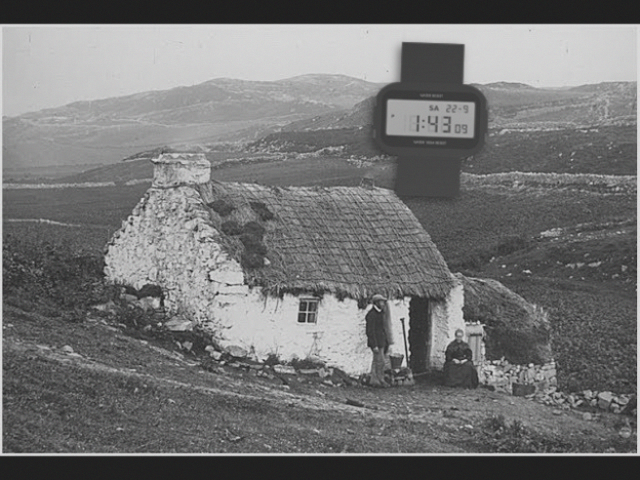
h=1 m=43 s=9
